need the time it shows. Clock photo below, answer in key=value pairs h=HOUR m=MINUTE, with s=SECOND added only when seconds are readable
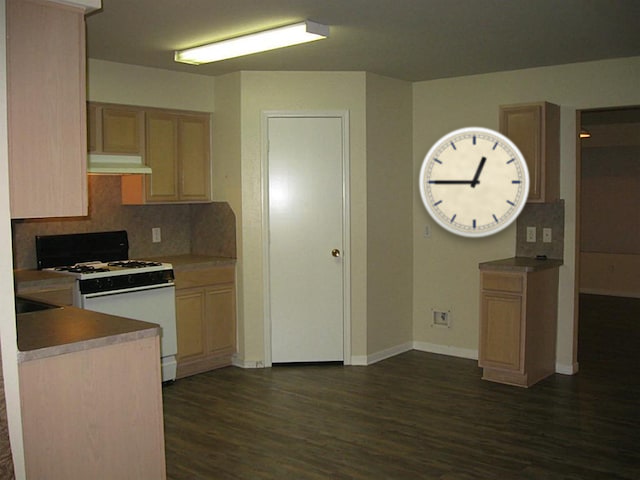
h=12 m=45
